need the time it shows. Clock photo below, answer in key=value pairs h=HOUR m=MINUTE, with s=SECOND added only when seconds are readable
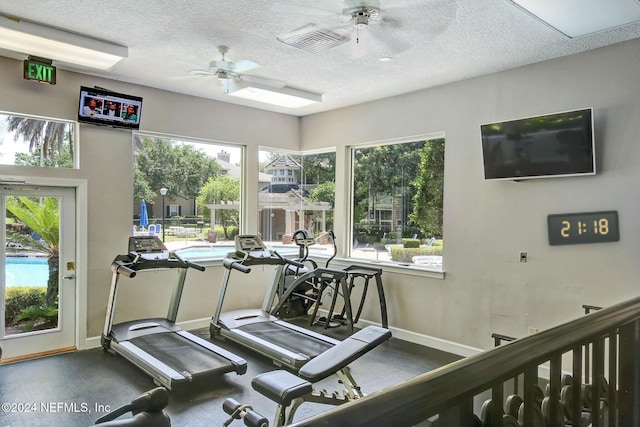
h=21 m=18
